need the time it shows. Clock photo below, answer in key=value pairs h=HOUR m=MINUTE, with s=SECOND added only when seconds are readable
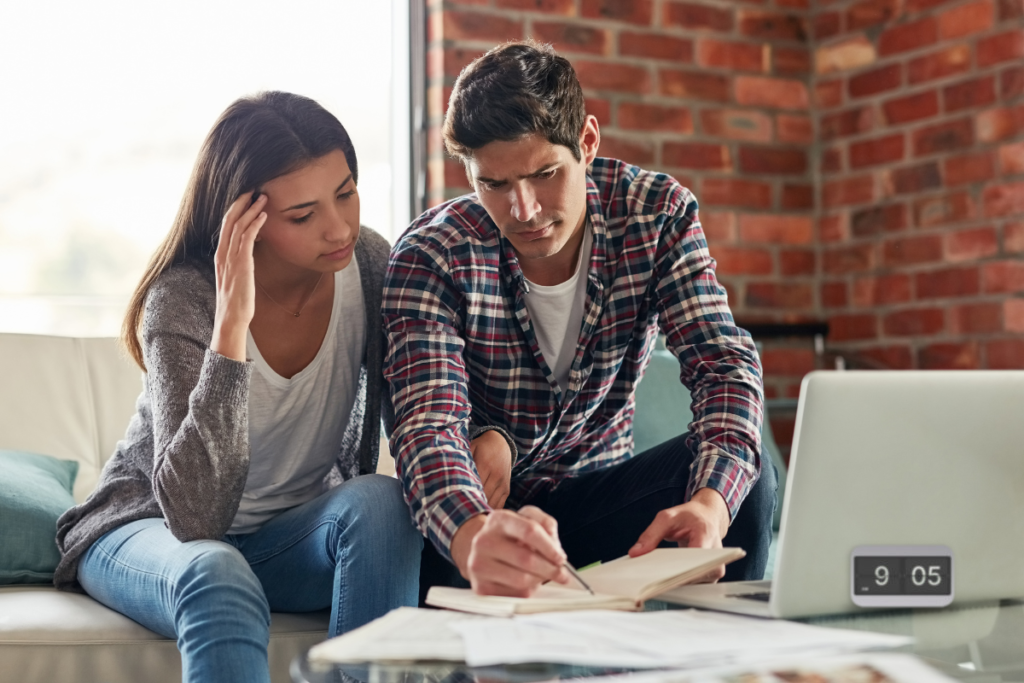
h=9 m=5
